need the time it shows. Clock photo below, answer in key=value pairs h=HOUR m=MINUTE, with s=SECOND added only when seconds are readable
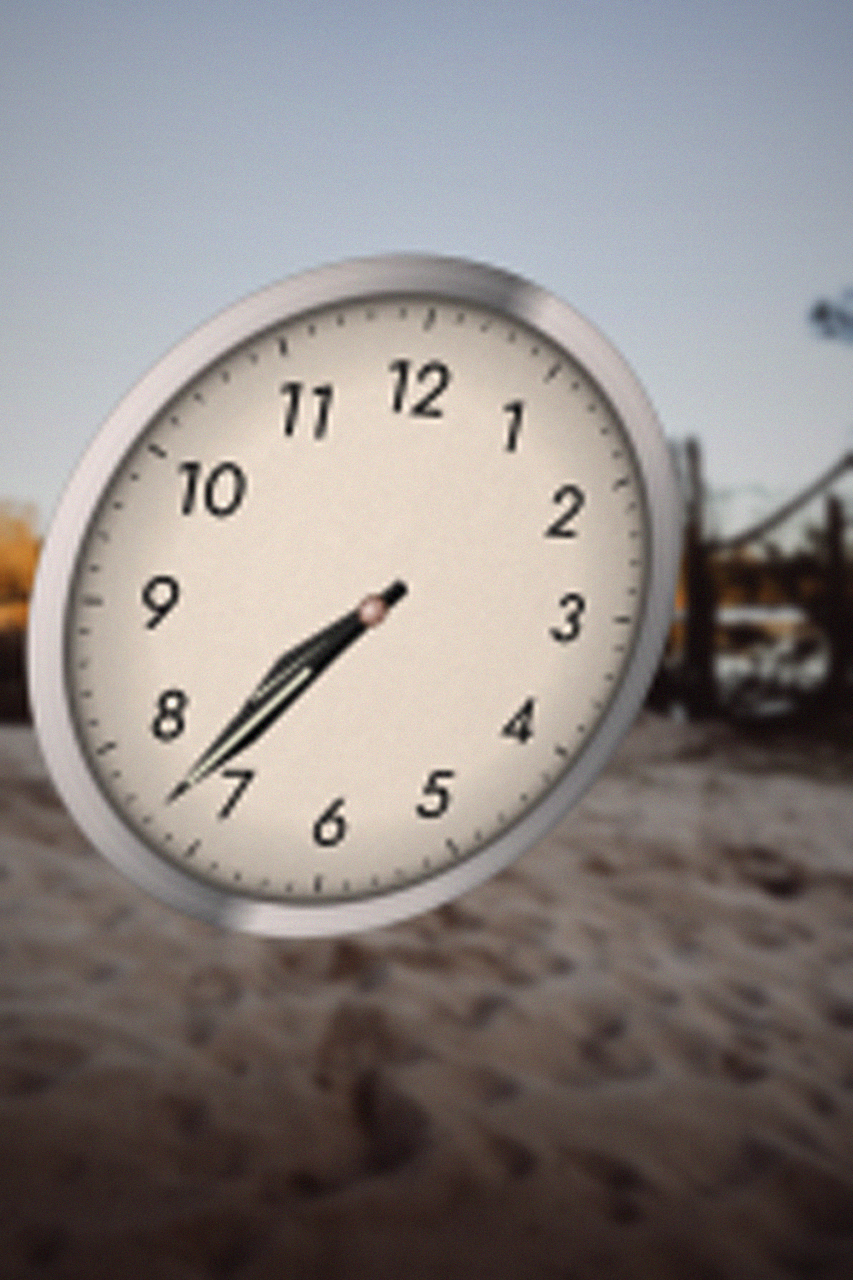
h=7 m=37
